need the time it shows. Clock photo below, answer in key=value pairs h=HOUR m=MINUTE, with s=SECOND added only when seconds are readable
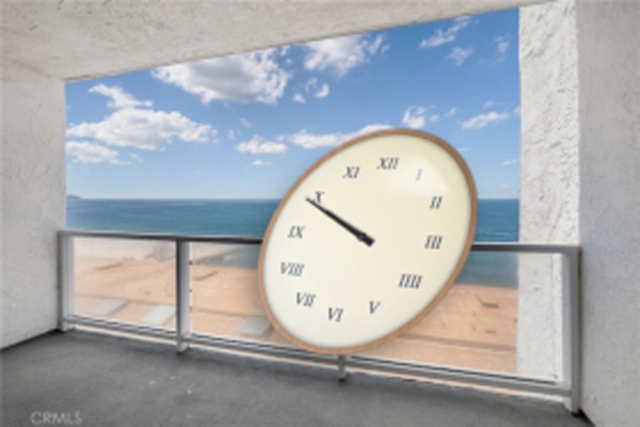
h=9 m=49
